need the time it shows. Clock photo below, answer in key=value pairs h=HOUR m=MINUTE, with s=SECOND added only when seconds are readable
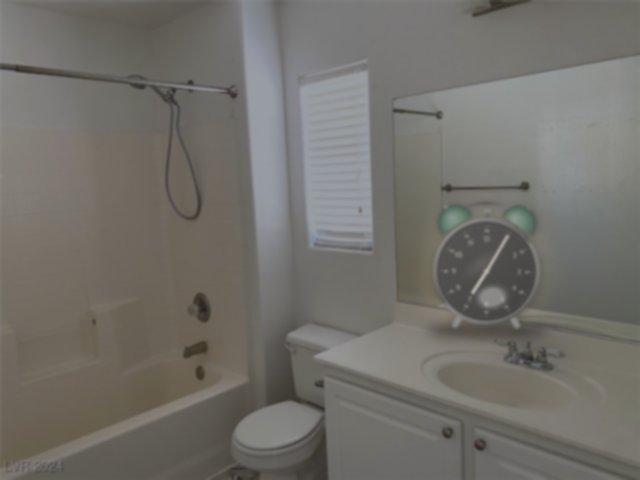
h=7 m=5
